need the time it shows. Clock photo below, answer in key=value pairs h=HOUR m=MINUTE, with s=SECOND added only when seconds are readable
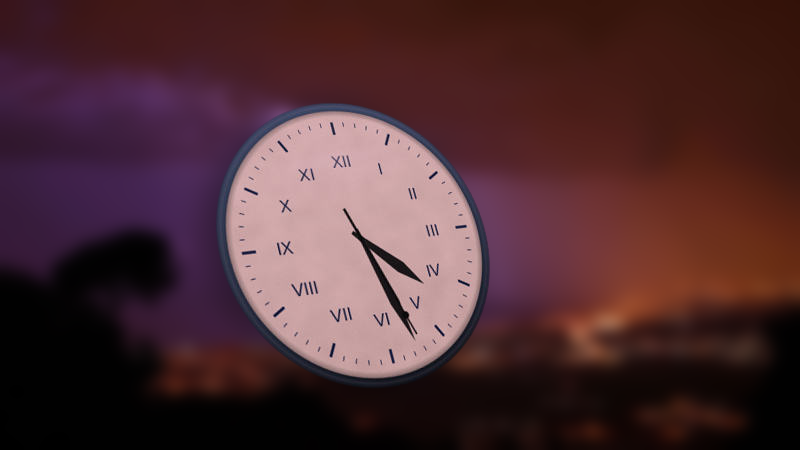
h=4 m=27 s=27
